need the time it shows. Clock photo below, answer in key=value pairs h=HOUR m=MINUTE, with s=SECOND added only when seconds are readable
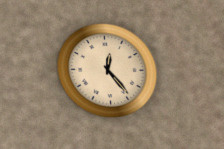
h=12 m=24
